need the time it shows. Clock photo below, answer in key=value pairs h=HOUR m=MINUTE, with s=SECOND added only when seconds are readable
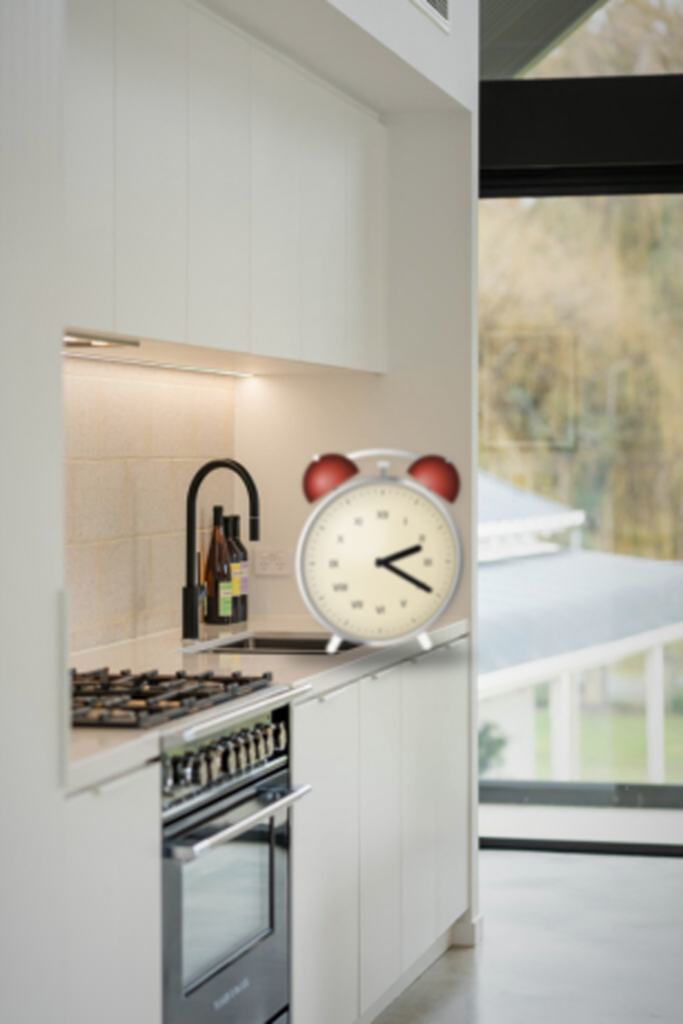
h=2 m=20
